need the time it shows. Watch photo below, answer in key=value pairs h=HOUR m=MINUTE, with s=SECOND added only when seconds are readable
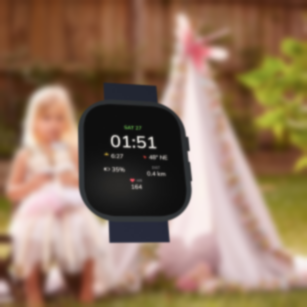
h=1 m=51
